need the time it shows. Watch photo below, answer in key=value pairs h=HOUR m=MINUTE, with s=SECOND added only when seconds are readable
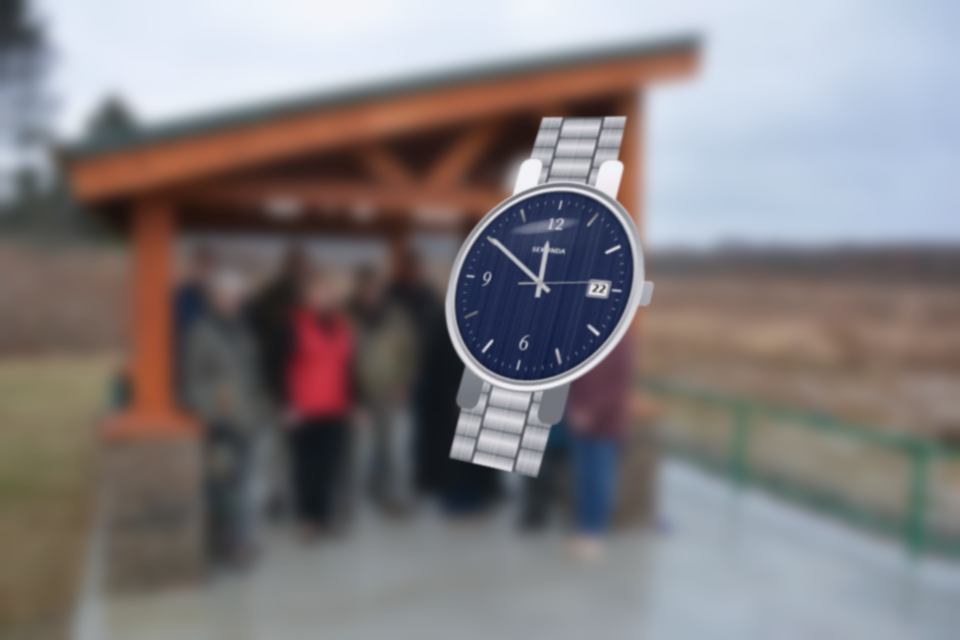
h=11 m=50 s=14
